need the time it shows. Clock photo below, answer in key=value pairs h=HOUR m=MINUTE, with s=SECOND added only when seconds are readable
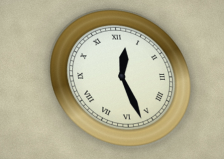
h=12 m=27
